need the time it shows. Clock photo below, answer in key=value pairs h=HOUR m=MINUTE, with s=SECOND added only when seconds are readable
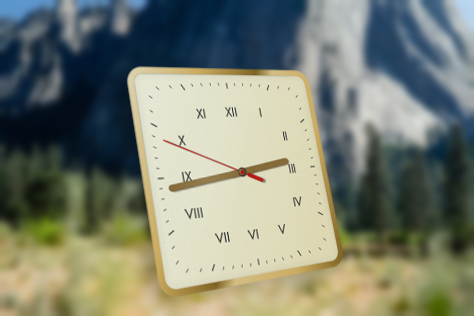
h=2 m=43 s=49
